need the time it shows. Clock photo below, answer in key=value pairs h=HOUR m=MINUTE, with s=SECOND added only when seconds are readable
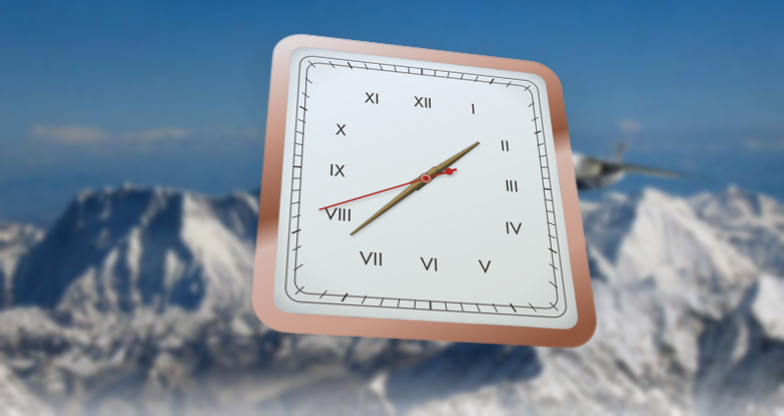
h=1 m=37 s=41
